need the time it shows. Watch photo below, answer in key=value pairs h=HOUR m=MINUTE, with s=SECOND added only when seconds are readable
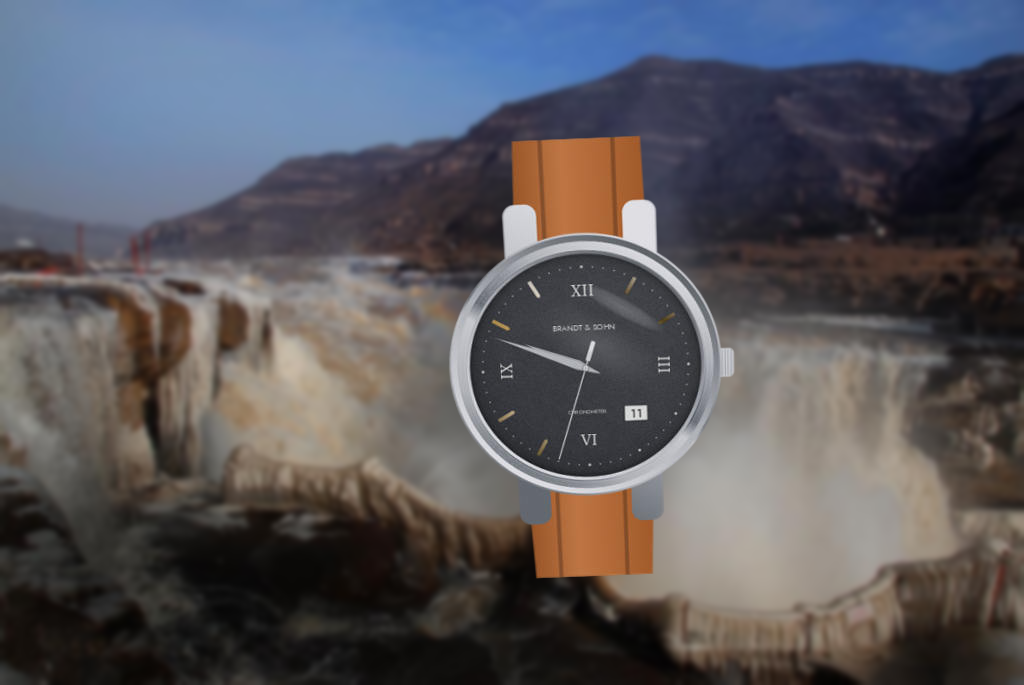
h=9 m=48 s=33
